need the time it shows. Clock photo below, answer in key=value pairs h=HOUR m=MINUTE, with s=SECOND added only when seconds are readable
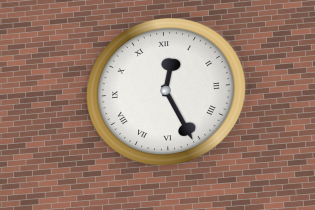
h=12 m=26
